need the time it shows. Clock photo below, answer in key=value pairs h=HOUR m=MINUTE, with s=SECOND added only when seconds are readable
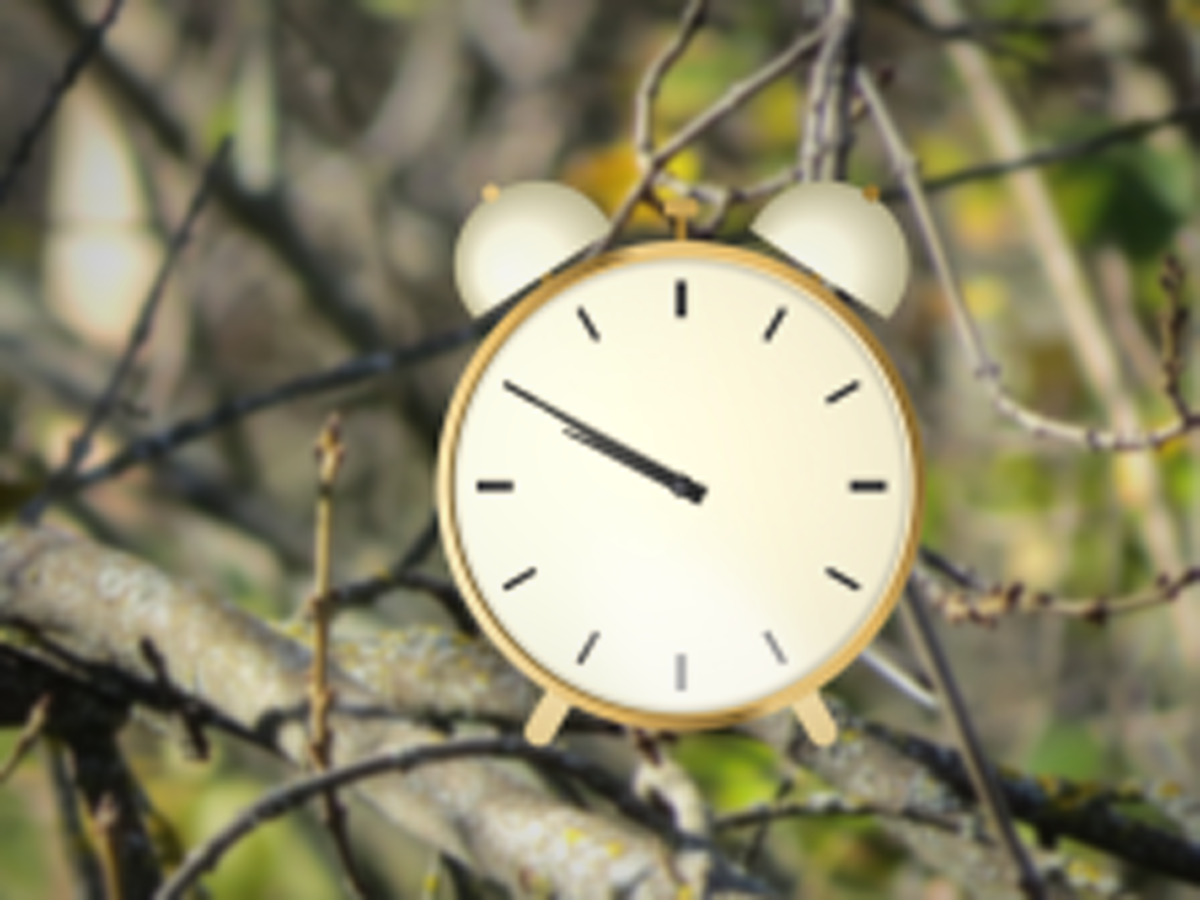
h=9 m=50
